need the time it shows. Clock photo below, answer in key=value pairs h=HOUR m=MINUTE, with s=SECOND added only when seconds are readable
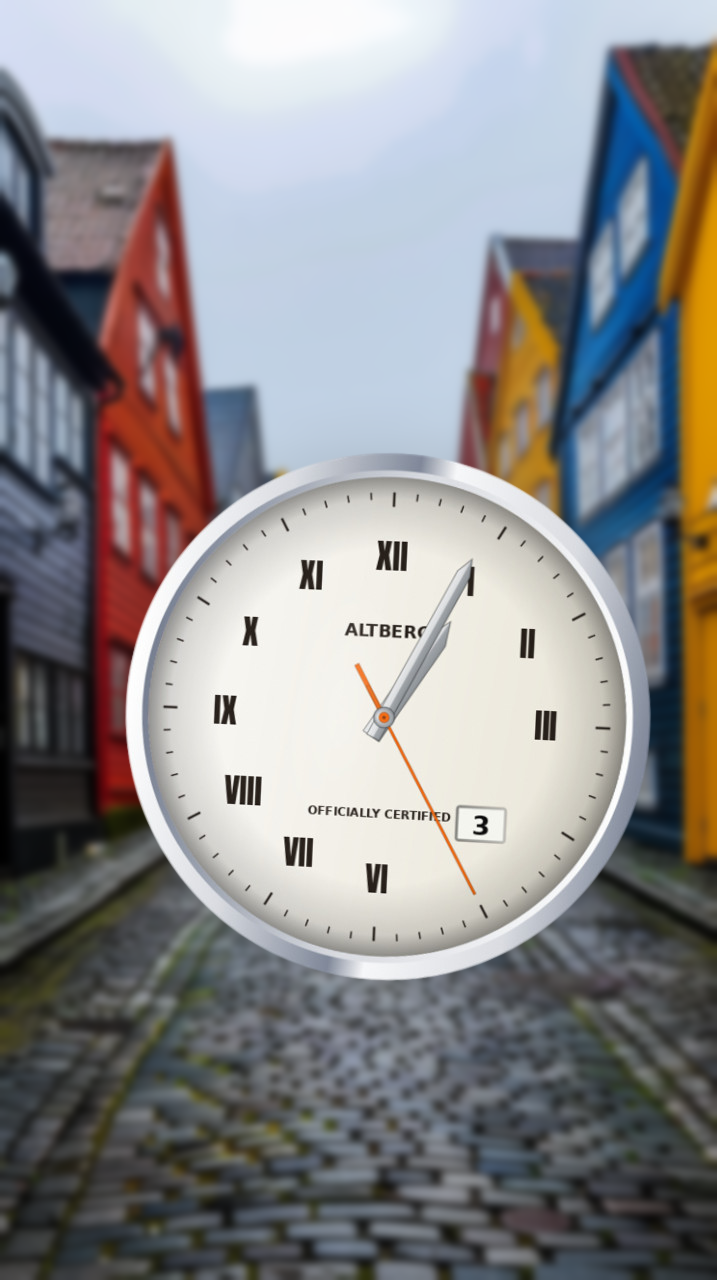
h=1 m=4 s=25
